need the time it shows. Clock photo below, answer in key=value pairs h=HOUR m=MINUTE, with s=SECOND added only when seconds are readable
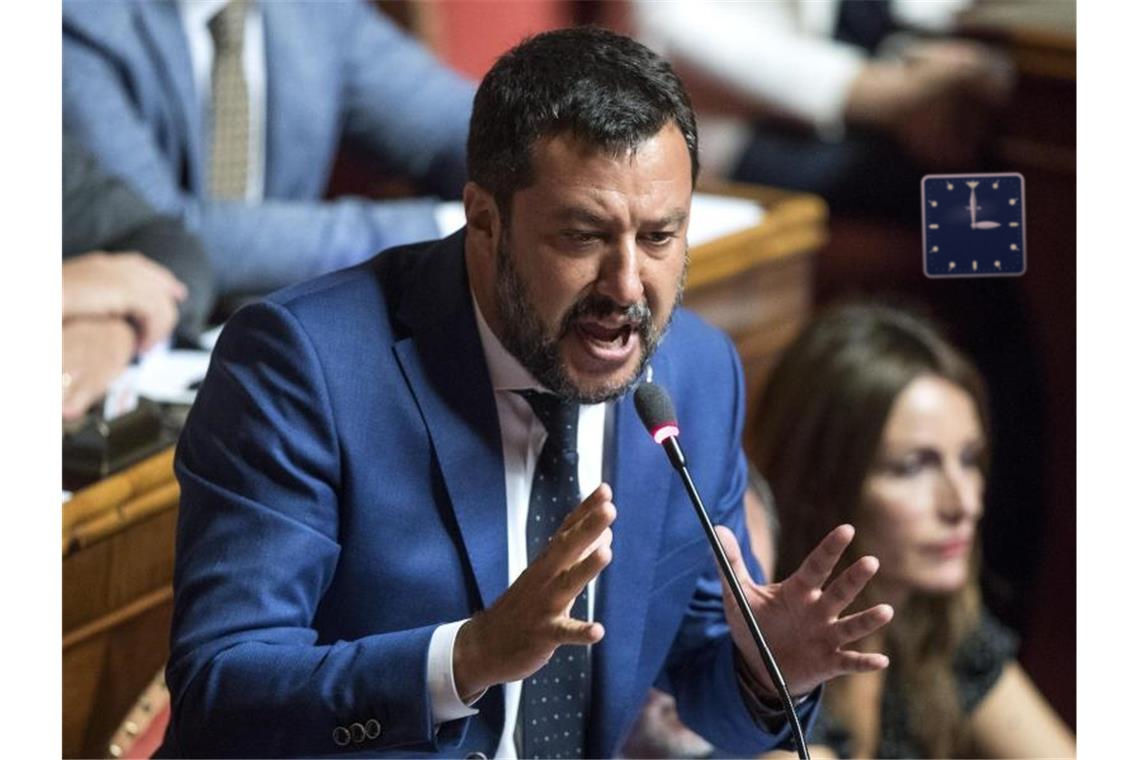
h=3 m=0
